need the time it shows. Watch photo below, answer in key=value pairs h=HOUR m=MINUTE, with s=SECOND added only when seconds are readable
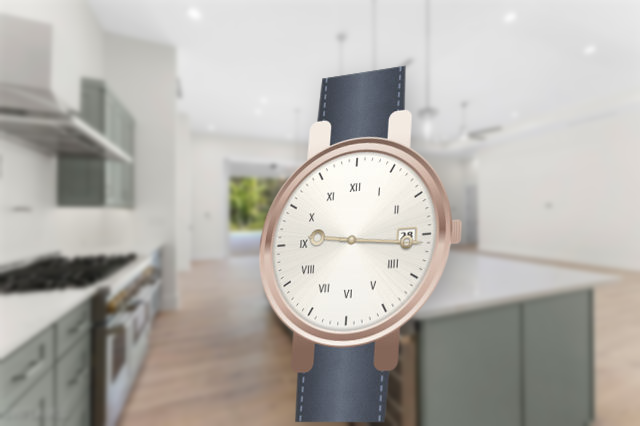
h=9 m=16
